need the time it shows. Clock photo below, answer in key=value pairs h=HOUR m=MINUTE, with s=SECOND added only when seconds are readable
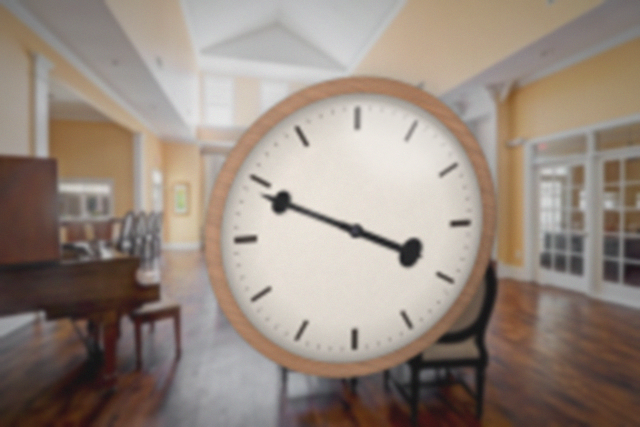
h=3 m=49
